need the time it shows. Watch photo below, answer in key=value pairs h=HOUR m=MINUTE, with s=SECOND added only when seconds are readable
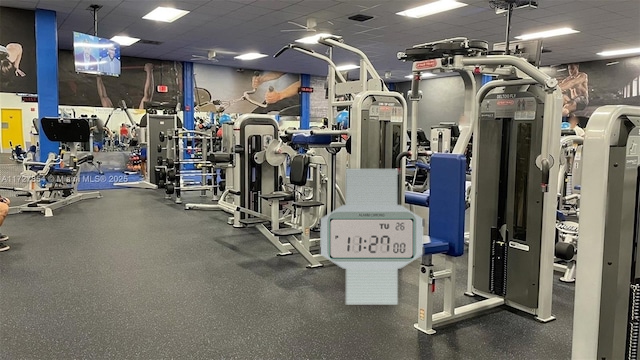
h=11 m=27 s=0
